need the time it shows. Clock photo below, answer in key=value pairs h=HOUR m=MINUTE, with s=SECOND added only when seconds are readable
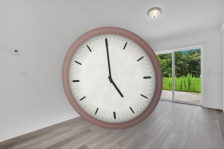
h=5 m=0
